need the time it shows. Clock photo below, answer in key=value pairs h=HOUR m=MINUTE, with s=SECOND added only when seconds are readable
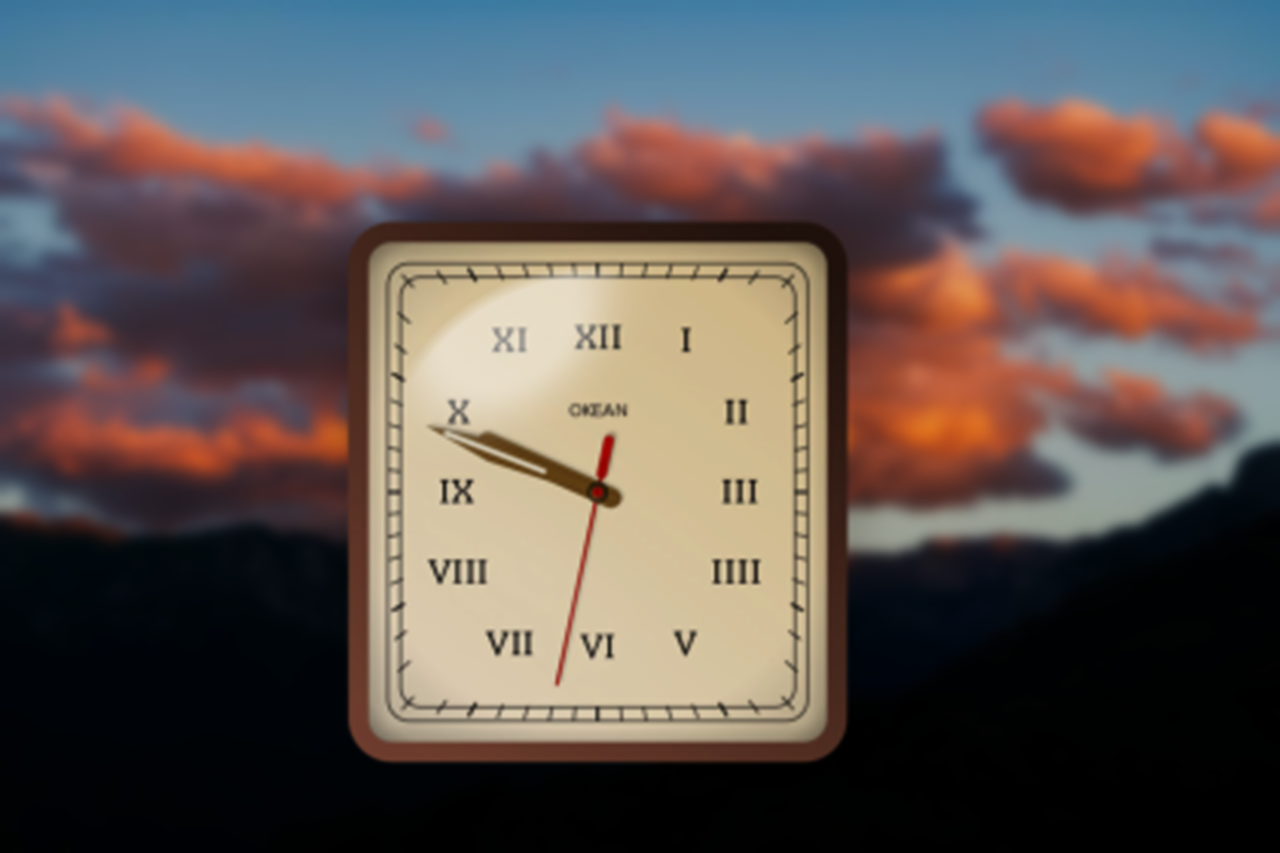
h=9 m=48 s=32
